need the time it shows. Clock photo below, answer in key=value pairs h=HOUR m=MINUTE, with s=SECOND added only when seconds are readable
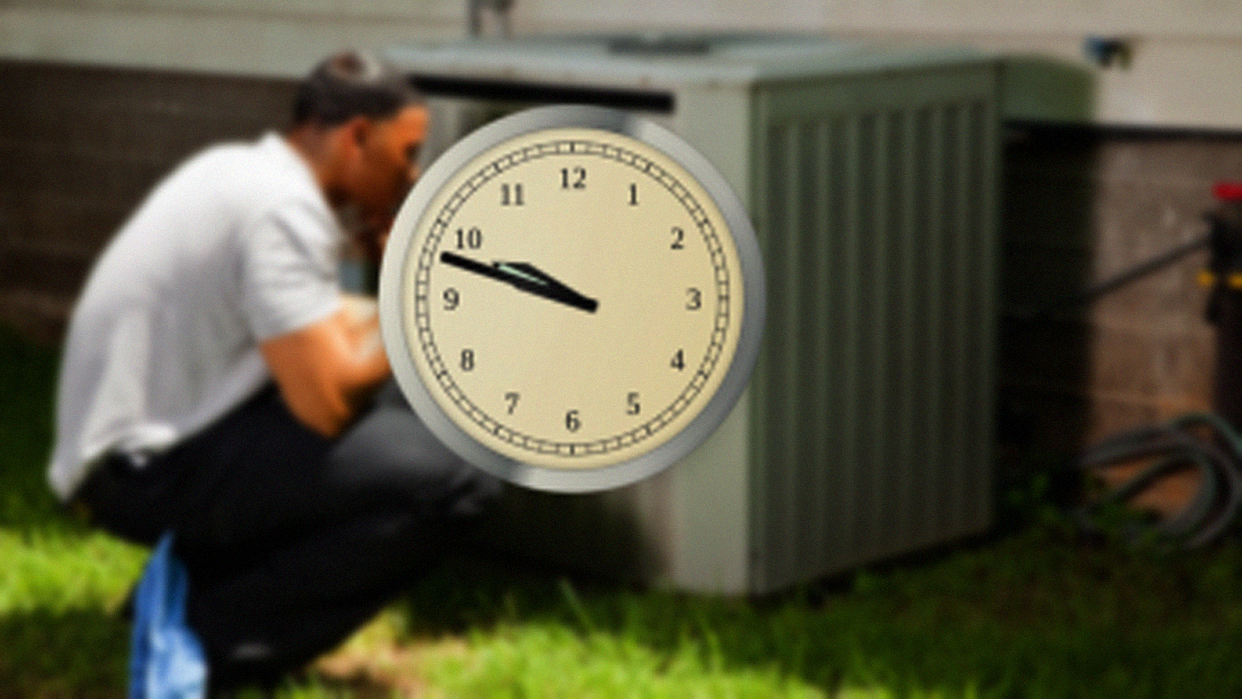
h=9 m=48
